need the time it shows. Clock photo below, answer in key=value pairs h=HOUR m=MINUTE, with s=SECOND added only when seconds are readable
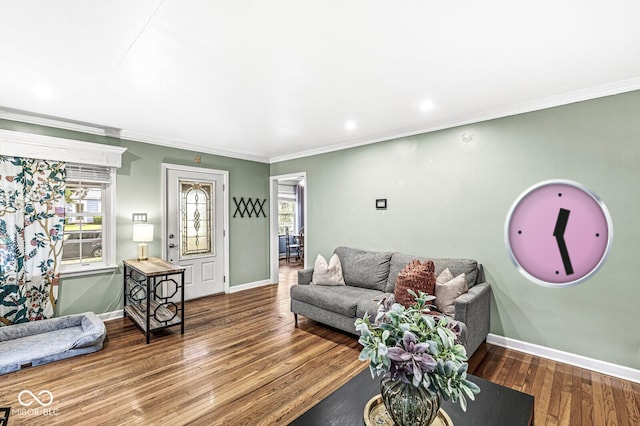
h=12 m=27
